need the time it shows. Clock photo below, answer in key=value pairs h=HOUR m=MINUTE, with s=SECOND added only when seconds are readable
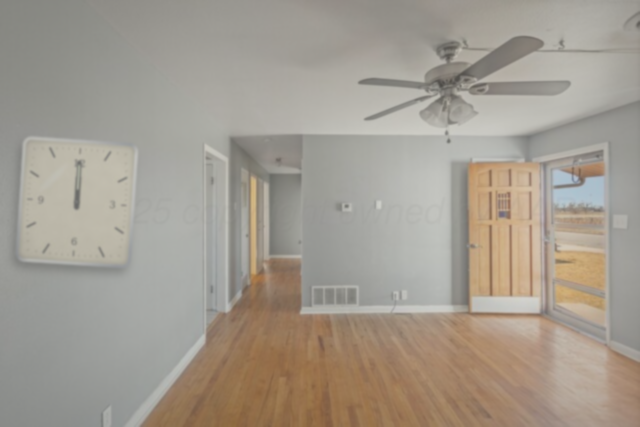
h=12 m=0
